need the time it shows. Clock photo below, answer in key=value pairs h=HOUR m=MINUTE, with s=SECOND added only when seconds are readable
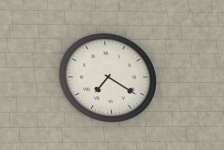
h=7 m=21
